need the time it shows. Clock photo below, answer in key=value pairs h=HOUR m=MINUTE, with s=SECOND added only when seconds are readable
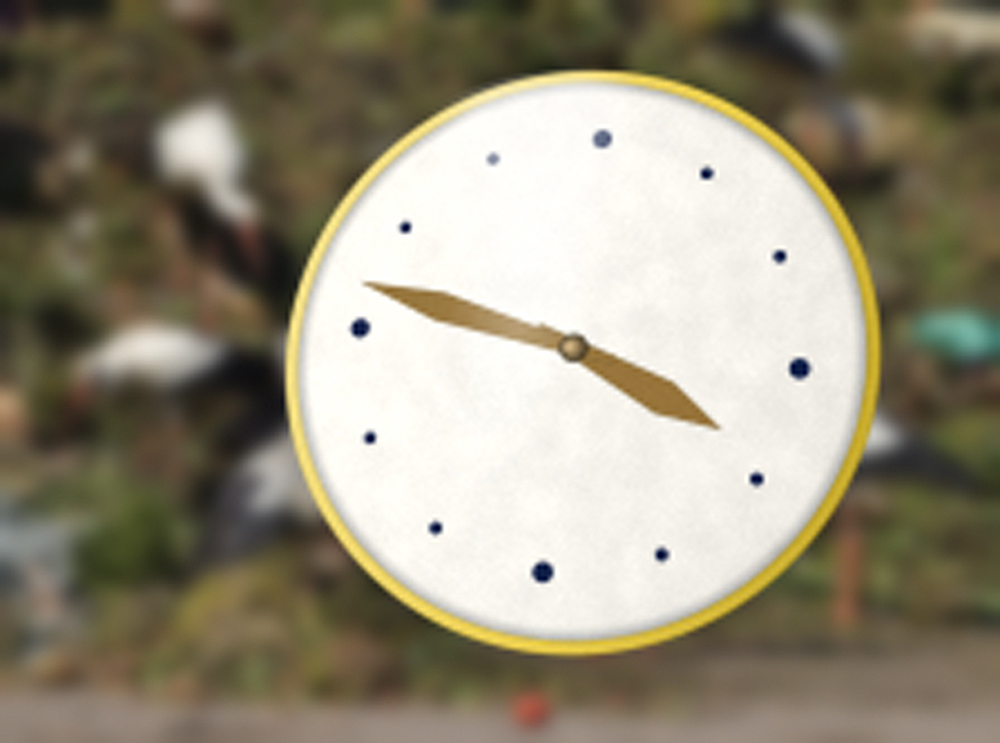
h=3 m=47
